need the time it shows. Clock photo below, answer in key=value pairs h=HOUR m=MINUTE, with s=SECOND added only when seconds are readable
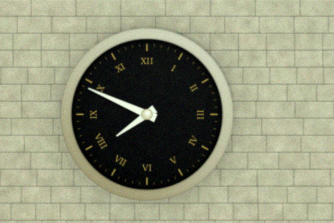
h=7 m=49
